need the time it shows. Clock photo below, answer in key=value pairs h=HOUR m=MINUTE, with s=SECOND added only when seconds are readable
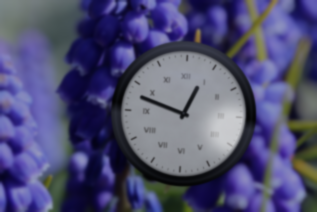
h=12 m=48
